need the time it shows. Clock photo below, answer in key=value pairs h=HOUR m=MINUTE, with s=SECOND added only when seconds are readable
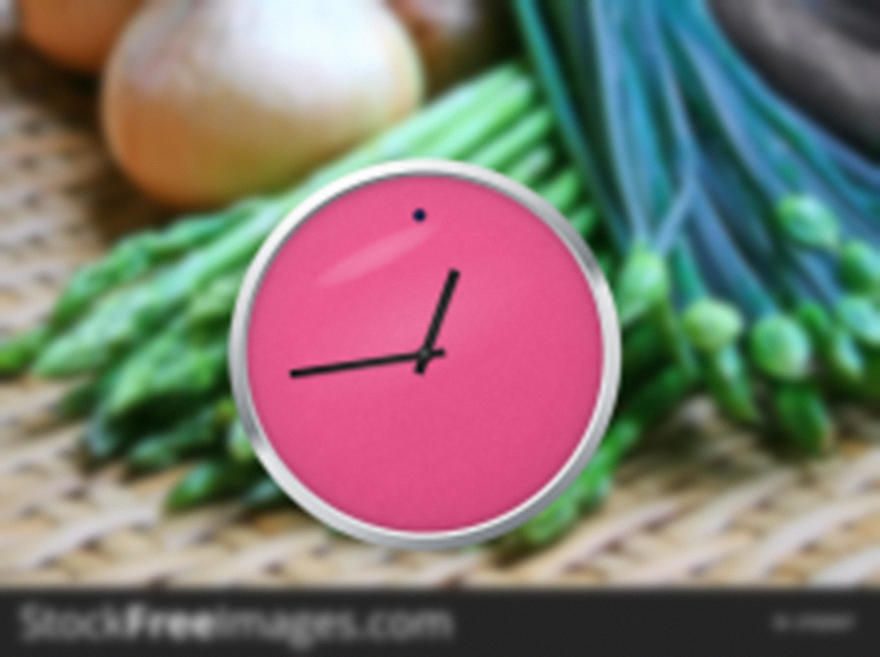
h=12 m=44
